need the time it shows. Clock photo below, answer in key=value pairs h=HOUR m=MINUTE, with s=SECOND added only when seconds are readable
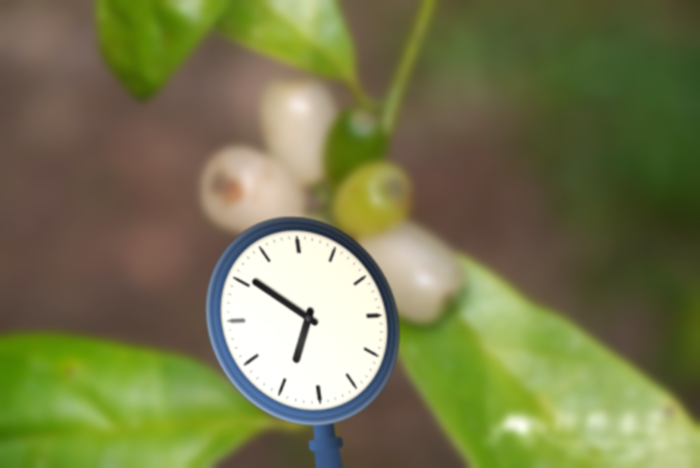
h=6 m=51
